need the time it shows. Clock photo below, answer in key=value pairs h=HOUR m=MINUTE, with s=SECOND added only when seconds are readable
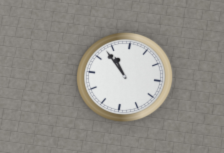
h=10 m=53
